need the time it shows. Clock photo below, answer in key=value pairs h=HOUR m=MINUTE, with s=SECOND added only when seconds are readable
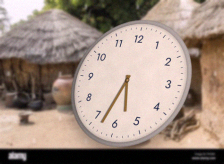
h=5 m=33
